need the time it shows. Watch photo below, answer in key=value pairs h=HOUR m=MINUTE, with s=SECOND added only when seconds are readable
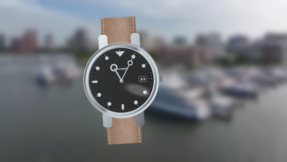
h=11 m=5
